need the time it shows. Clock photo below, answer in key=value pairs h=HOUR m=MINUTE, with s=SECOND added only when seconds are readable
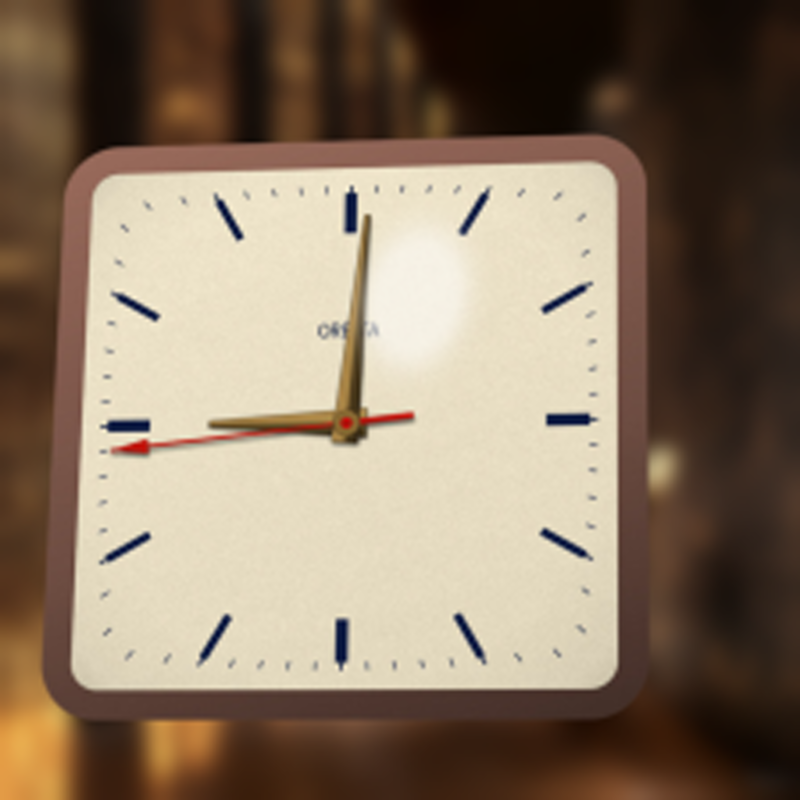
h=9 m=0 s=44
